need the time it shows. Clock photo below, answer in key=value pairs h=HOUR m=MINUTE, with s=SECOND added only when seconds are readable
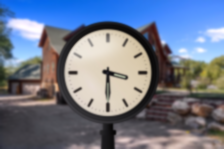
h=3 m=30
